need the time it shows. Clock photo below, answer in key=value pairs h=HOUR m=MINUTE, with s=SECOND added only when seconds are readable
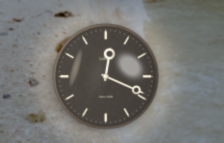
h=12 m=19
